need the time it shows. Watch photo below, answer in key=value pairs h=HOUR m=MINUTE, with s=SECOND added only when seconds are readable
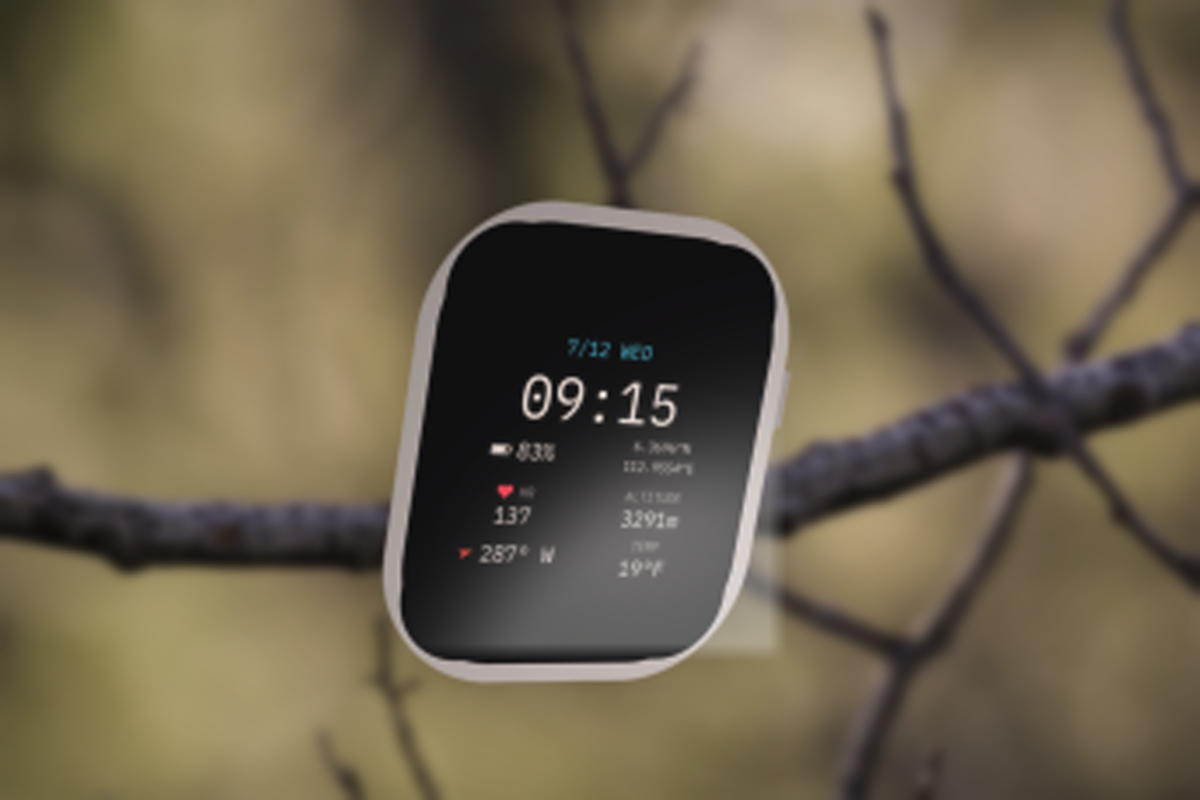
h=9 m=15
